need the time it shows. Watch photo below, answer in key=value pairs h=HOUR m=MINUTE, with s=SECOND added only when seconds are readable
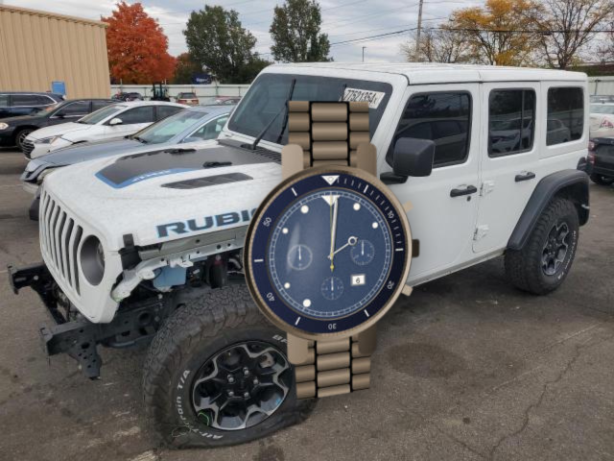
h=2 m=1
